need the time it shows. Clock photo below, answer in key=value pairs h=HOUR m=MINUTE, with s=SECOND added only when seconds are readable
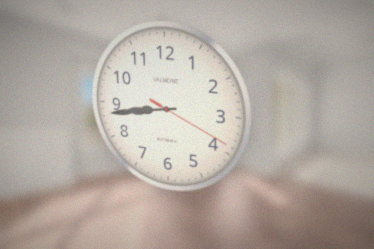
h=8 m=43 s=19
